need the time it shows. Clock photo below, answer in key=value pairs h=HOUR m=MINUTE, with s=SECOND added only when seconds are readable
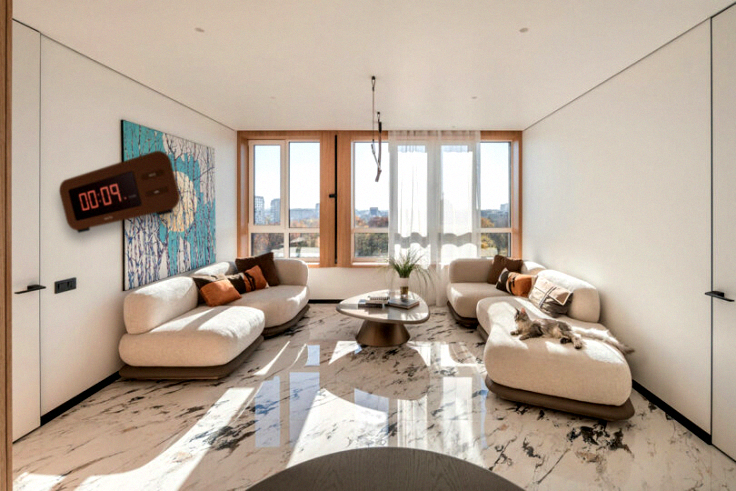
h=0 m=9
